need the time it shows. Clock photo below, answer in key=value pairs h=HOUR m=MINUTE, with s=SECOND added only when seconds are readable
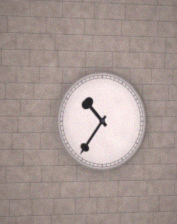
h=10 m=36
